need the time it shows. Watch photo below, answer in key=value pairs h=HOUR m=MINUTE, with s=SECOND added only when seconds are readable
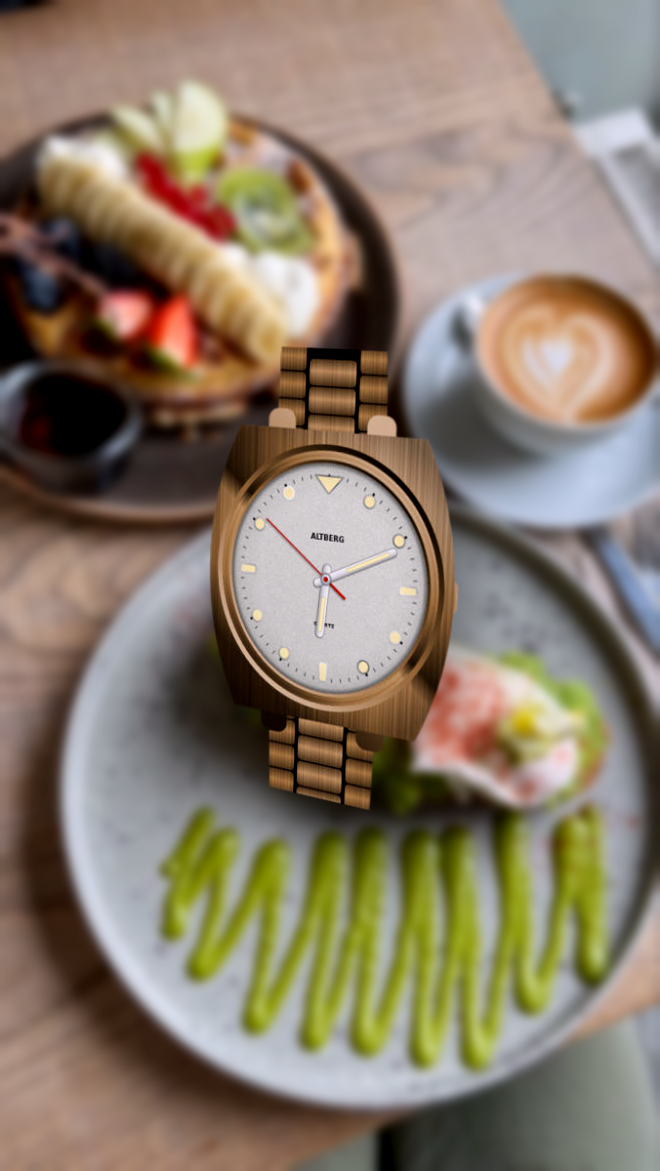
h=6 m=10 s=51
